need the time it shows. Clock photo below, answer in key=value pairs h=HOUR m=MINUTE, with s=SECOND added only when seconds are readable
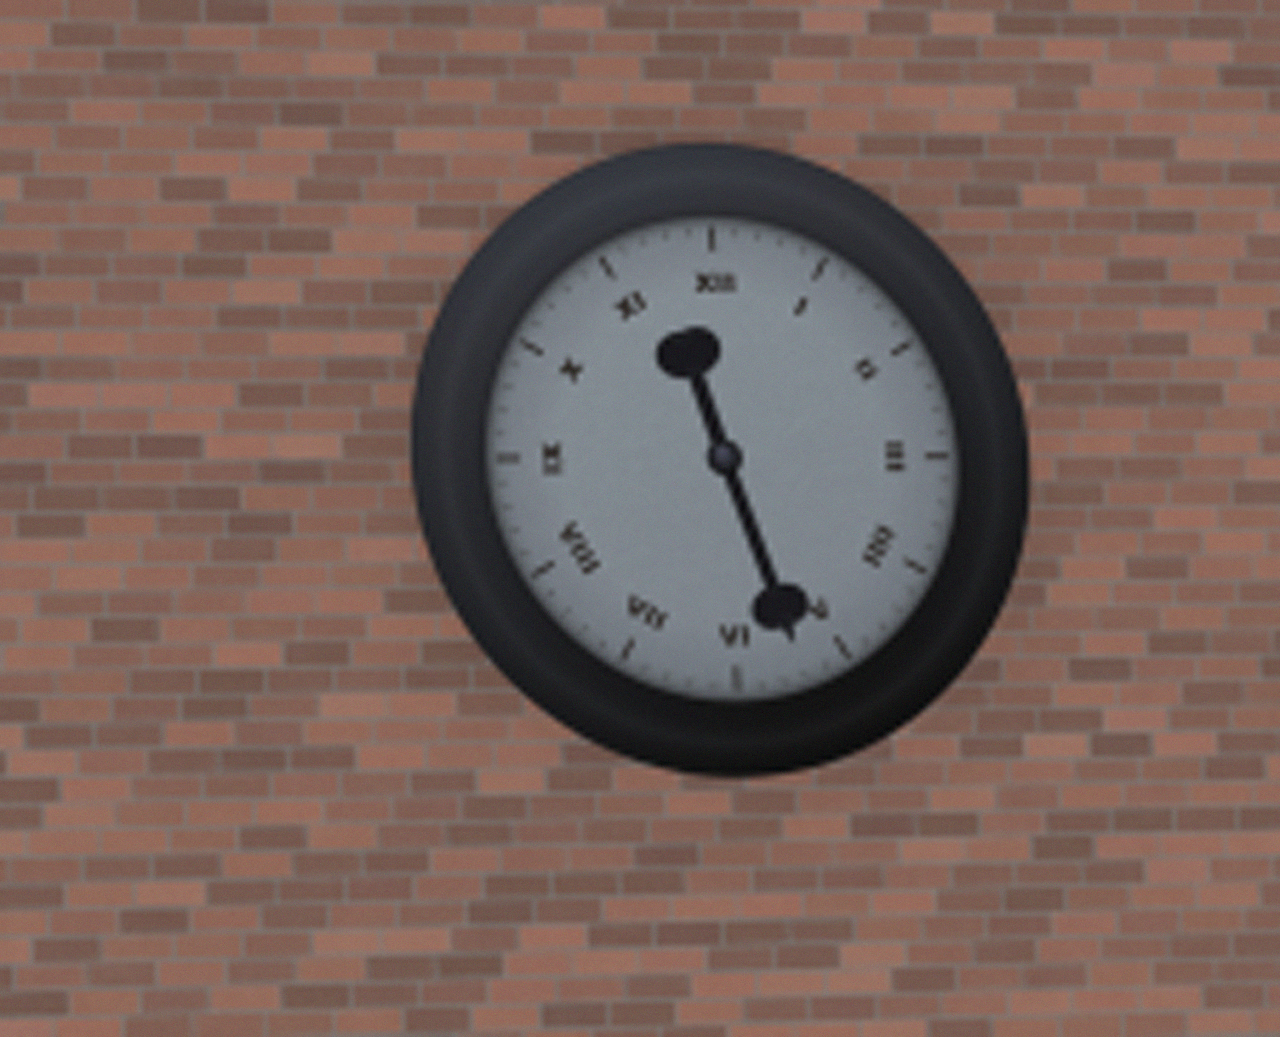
h=11 m=27
